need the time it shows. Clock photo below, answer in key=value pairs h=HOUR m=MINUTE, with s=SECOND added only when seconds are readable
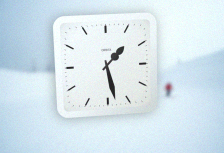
h=1 m=28
